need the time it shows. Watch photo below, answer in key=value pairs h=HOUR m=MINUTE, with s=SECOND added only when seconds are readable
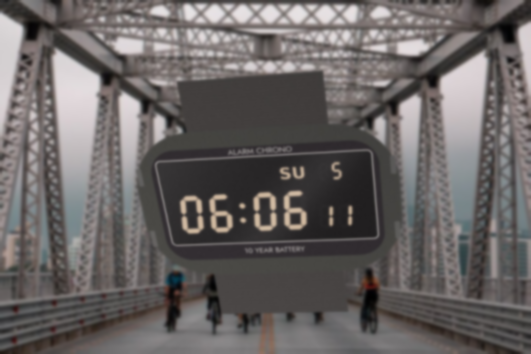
h=6 m=6 s=11
